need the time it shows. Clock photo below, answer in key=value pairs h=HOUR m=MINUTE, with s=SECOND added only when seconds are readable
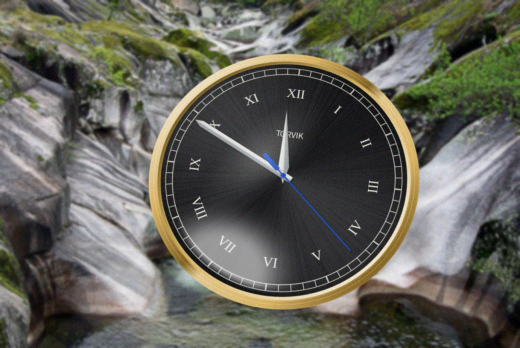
h=11 m=49 s=22
